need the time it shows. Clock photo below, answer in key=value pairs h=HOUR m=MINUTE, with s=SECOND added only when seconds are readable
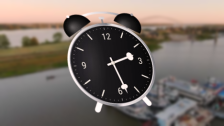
h=2 m=28
